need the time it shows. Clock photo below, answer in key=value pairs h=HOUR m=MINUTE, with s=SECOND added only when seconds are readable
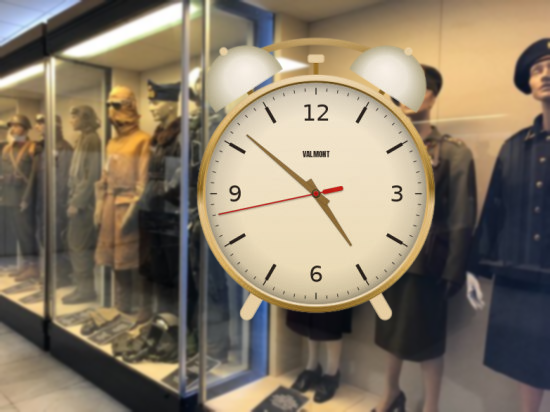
h=4 m=51 s=43
